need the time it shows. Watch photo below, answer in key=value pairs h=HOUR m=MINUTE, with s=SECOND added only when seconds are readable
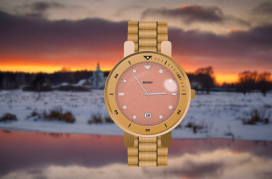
h=2 m=54
